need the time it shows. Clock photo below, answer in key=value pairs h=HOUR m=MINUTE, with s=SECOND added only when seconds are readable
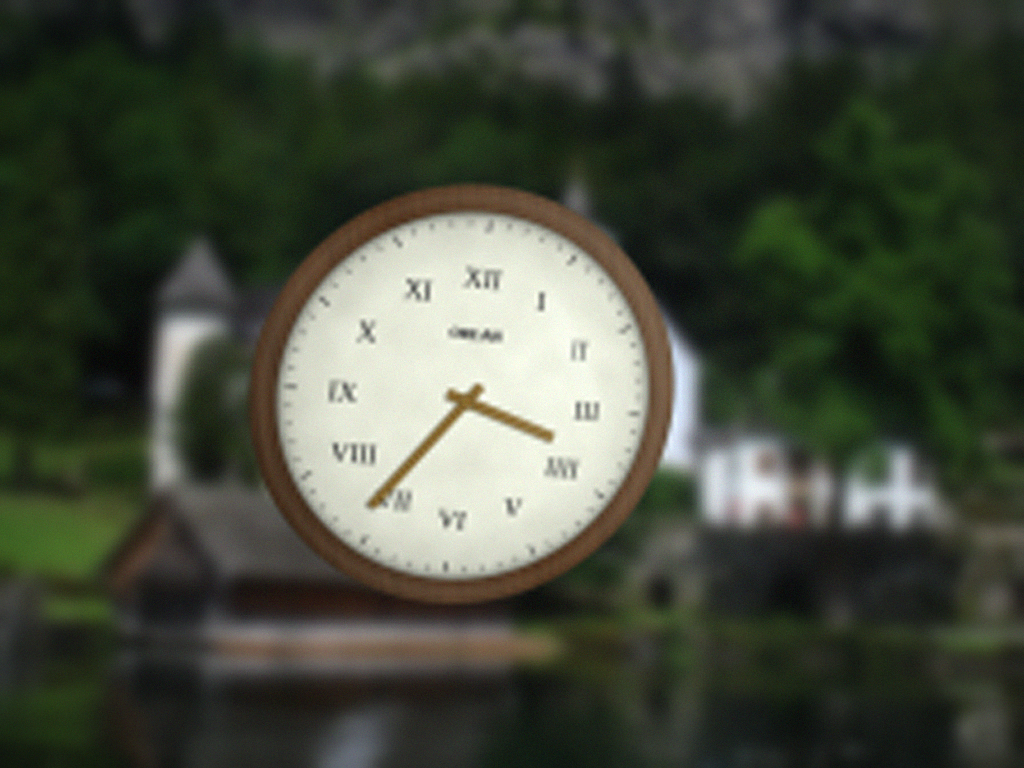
h=3 m=36
